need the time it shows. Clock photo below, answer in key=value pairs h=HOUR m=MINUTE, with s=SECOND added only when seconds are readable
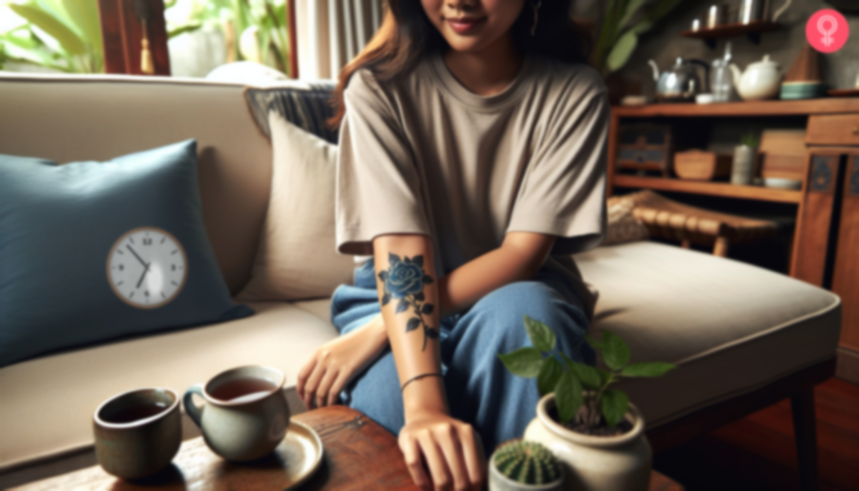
h=6 m=53
